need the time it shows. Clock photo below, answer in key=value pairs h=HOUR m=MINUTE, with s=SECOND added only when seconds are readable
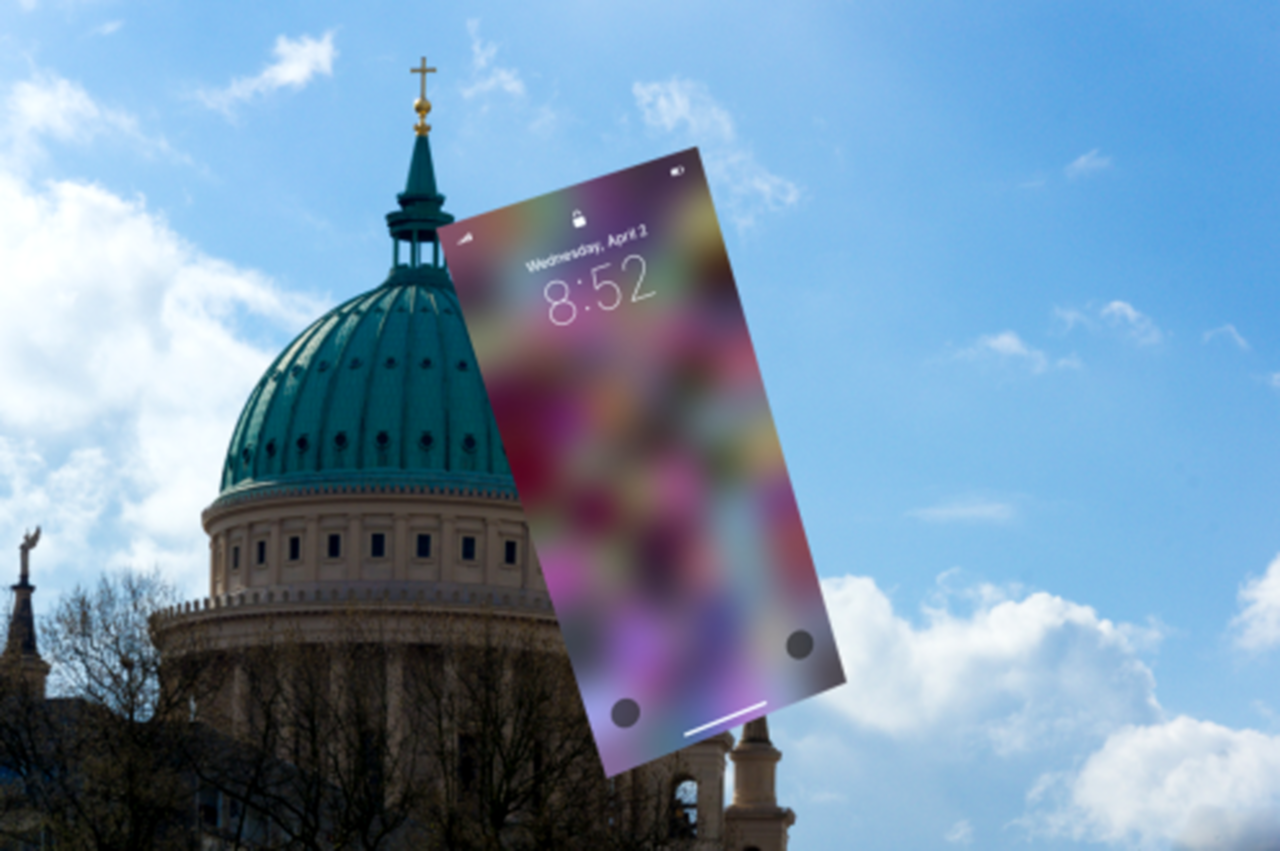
h=8 m=52
